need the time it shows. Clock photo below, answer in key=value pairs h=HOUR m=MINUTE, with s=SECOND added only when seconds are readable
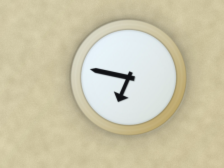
h=6 m=47
